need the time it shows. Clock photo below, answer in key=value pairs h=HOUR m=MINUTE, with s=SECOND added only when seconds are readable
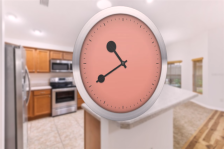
h=10 m=40
